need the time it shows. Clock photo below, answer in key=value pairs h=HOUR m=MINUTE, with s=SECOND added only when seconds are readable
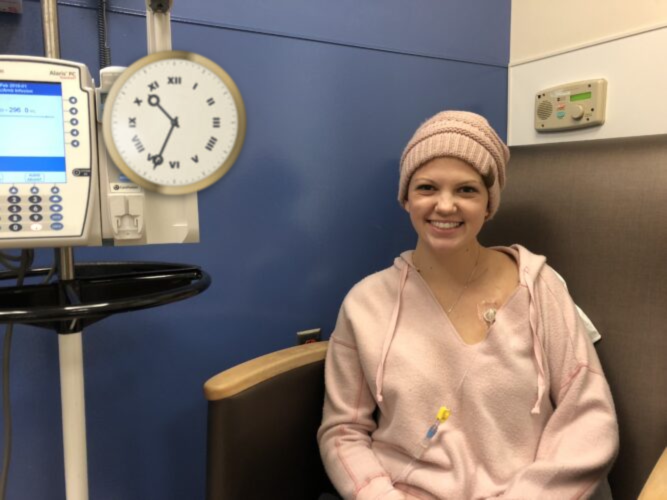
h=10 m=34
